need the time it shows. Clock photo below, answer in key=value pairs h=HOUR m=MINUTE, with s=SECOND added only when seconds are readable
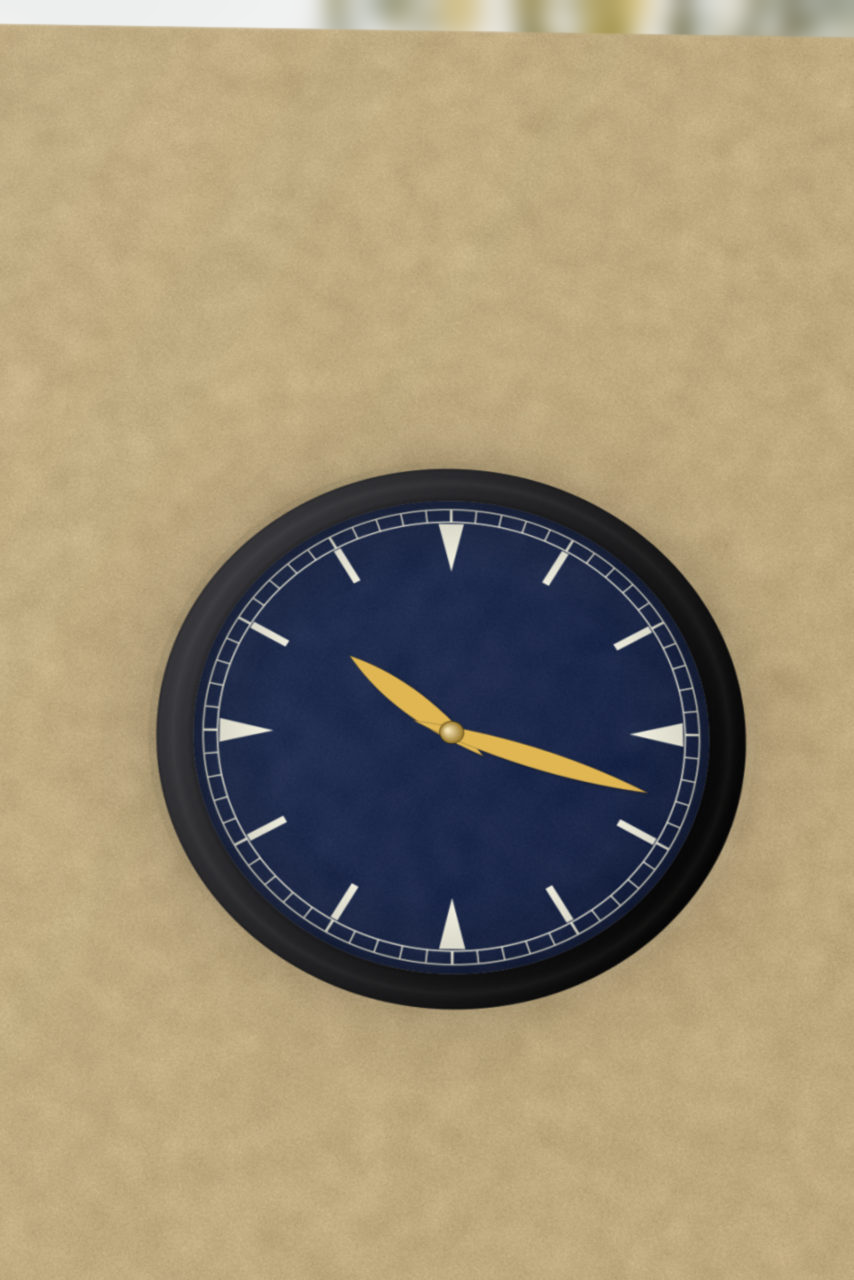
h=10 m=18
